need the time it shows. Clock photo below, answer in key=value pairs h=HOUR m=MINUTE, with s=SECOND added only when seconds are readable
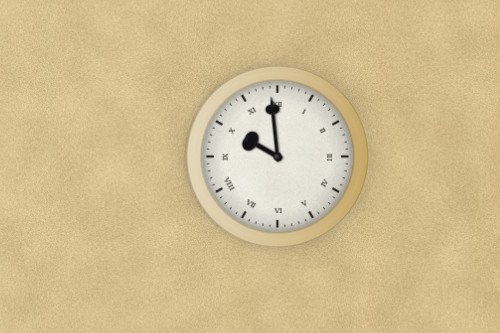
h=9 m=59
